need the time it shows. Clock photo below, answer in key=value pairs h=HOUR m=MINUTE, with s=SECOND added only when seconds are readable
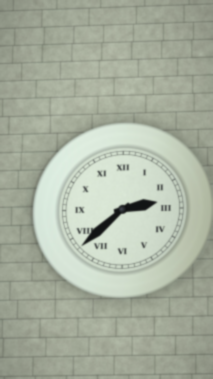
h=2 m=38
